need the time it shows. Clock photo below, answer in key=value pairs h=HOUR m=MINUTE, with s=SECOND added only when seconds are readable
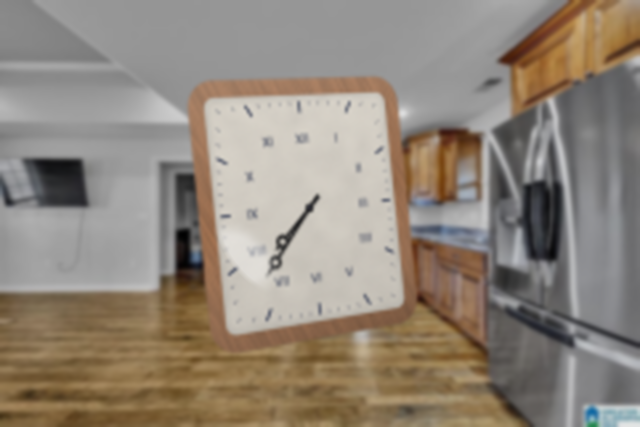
h=7 m=37
